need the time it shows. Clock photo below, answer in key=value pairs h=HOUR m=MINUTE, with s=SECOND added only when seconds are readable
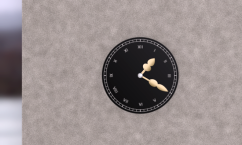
h=1 m=20
